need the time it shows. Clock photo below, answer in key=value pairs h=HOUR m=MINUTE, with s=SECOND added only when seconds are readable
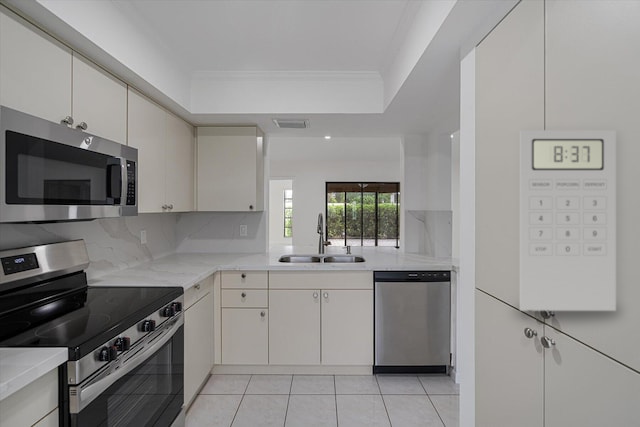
h=8 m=37
